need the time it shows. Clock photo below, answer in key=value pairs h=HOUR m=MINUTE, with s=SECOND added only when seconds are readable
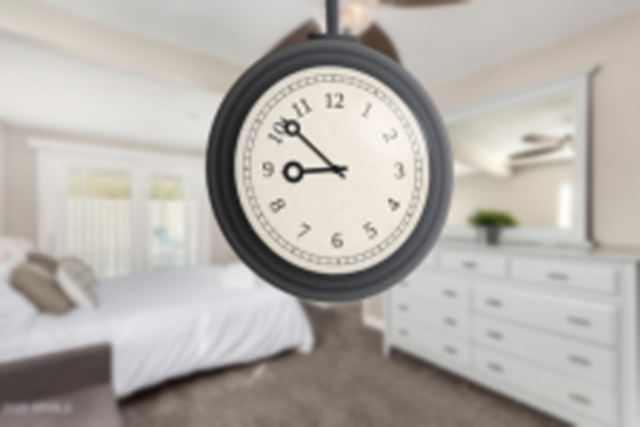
h=8 m=52
